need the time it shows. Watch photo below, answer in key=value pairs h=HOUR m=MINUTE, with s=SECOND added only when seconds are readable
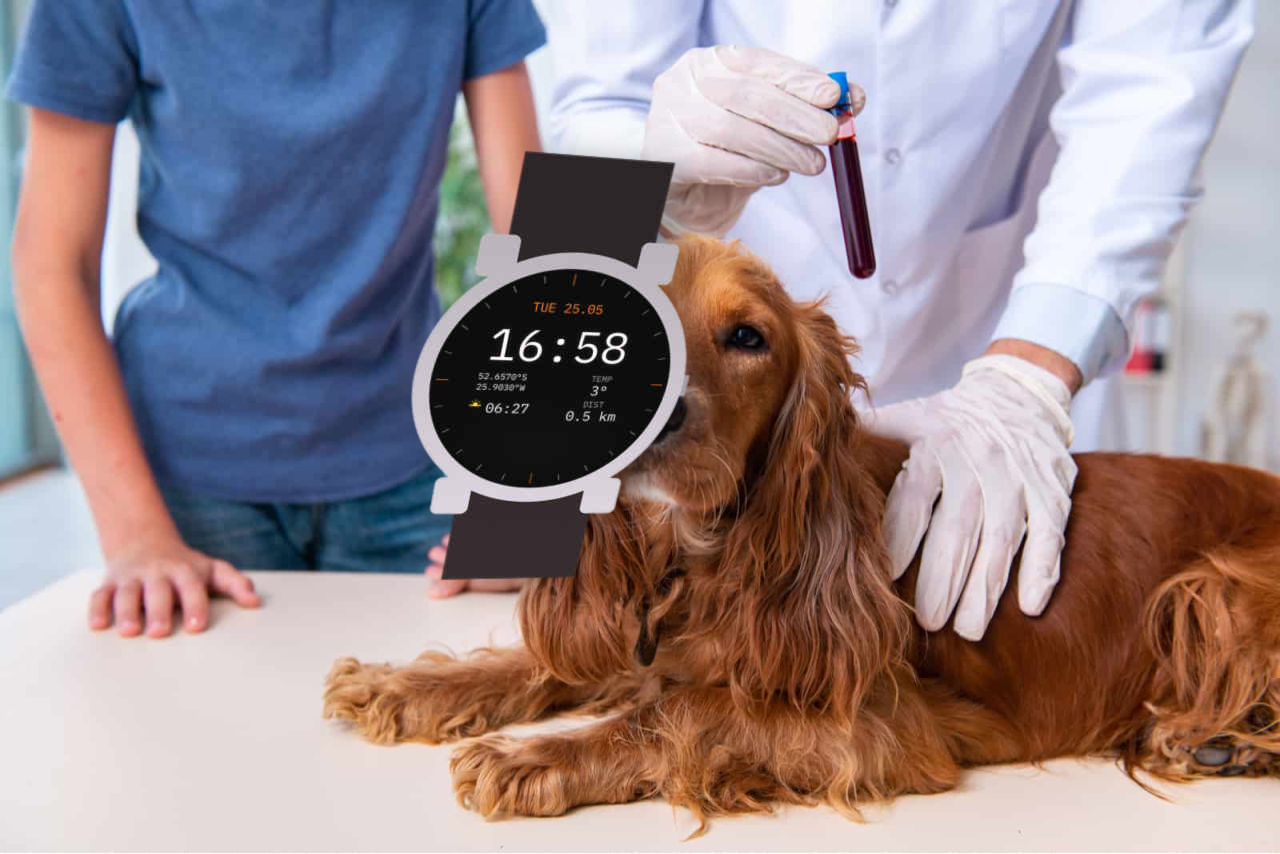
h=16 m=58
